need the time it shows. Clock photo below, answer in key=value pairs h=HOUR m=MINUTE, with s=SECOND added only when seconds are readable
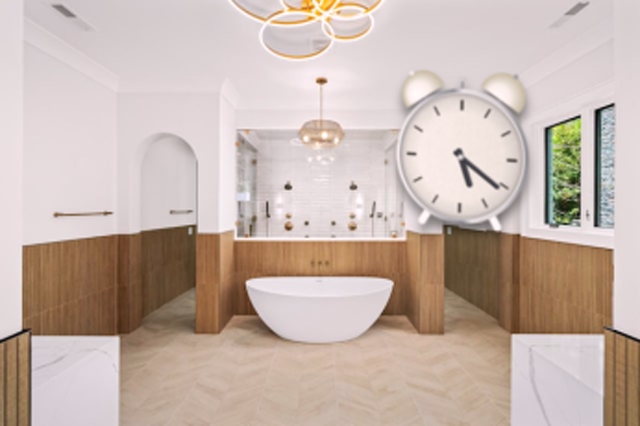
h=5 m=21
